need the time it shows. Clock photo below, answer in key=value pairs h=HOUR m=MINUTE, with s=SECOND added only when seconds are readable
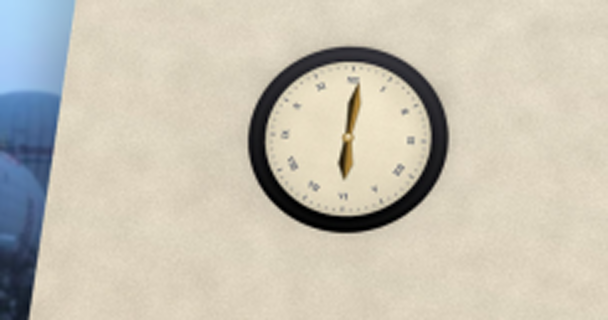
h=6 m=1
